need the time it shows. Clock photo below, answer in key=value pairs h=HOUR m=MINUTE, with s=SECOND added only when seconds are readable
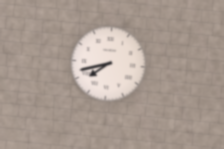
h=7 m=42
